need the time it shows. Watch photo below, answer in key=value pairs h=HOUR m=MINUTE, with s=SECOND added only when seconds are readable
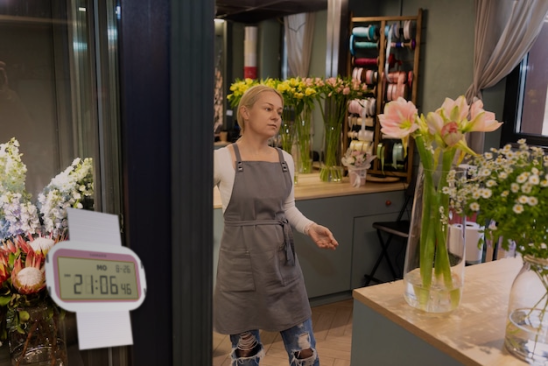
h=21 m=6 s=46
